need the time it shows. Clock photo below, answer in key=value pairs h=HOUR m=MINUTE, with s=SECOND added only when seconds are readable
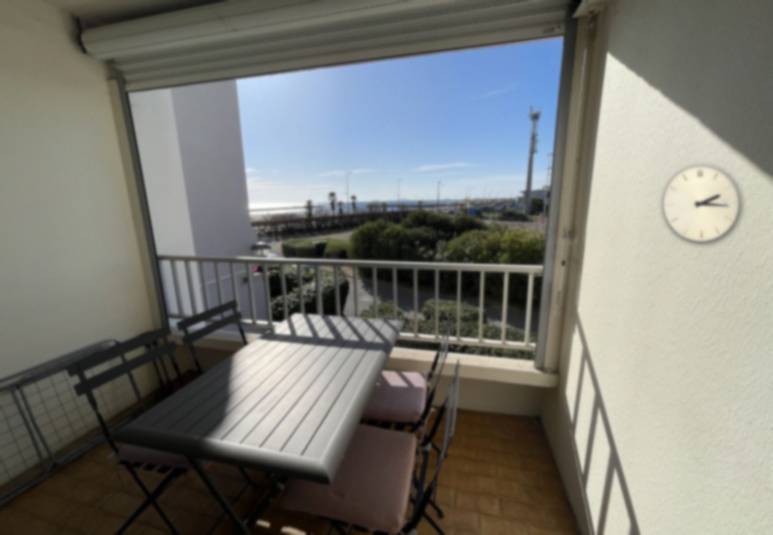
h=2 m=16
